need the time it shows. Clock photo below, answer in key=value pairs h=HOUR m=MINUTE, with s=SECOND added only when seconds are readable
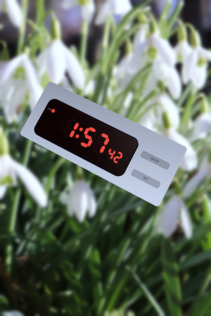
h=1 m=57 s=42
